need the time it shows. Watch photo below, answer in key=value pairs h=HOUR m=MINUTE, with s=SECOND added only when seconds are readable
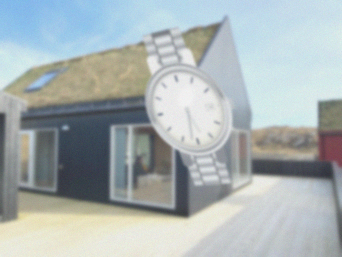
h=5 m=32
